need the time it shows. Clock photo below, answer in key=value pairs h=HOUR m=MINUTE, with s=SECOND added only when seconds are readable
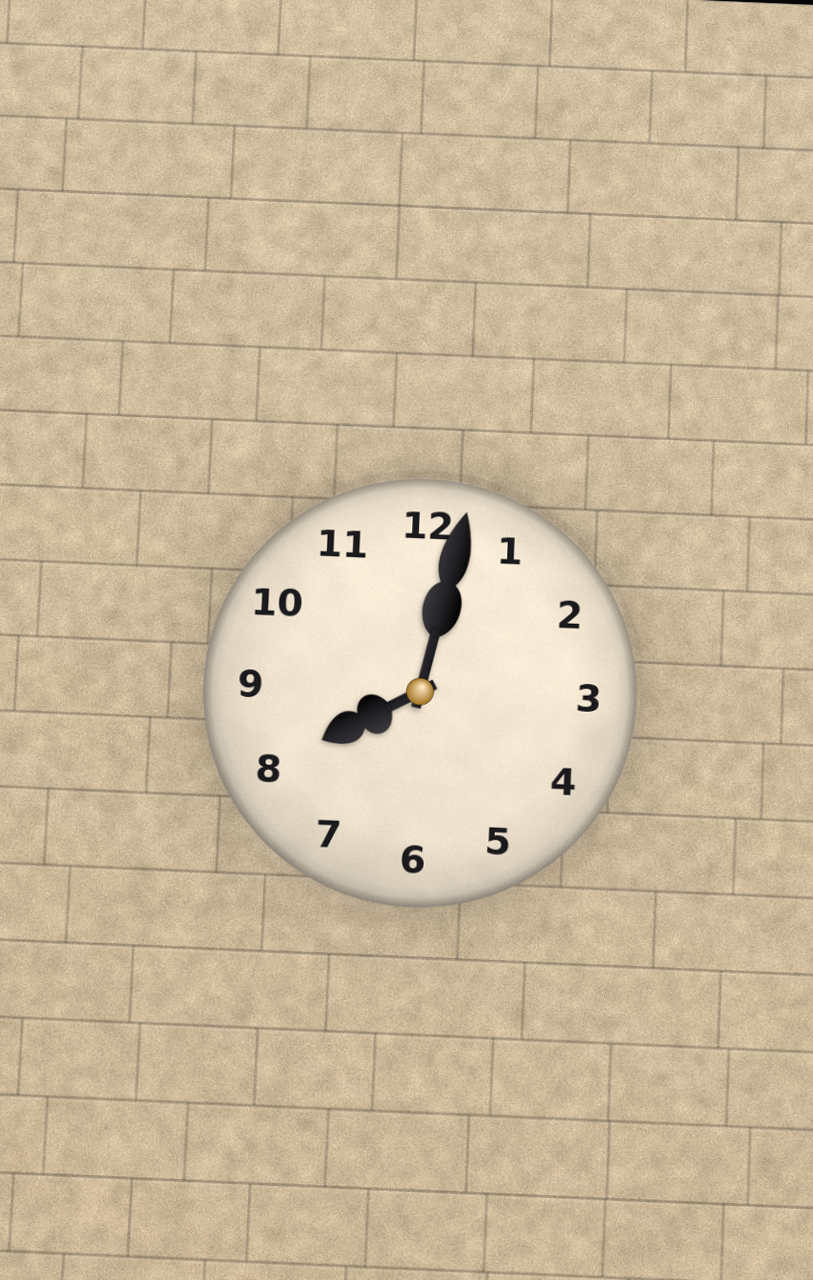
h=8 m=2
